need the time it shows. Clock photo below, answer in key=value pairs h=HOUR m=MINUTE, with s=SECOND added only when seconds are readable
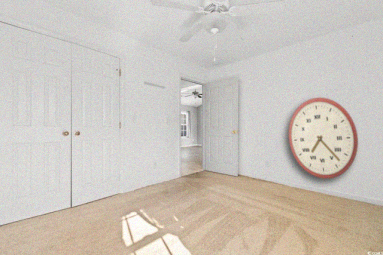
h=7 m=23
